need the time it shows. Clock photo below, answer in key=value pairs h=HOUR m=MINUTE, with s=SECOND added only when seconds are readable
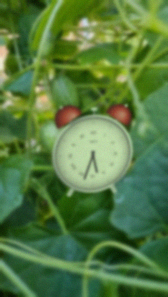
h=5 m=33
